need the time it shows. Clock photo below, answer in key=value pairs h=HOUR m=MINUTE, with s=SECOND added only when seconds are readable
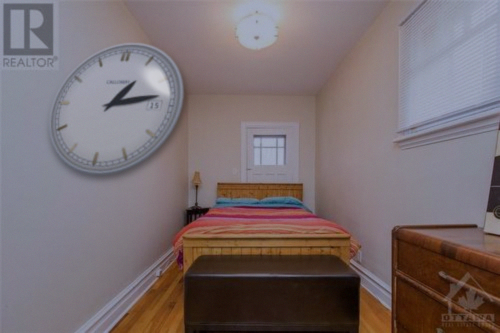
h=1 m=13
